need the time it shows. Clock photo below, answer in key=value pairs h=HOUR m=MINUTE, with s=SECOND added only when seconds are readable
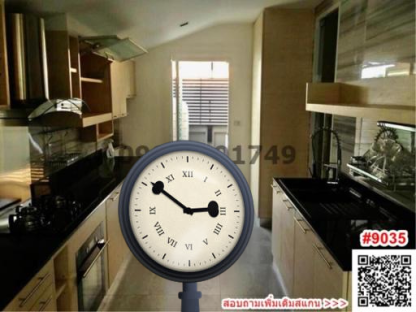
h=2 m=51
